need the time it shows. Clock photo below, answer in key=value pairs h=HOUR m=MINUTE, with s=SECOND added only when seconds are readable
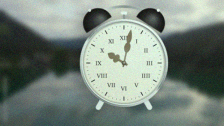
h=10 m=2
